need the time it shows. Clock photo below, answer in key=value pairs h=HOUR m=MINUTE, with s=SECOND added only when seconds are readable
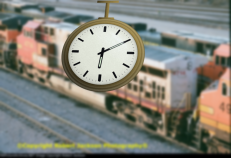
h=6 m=10
